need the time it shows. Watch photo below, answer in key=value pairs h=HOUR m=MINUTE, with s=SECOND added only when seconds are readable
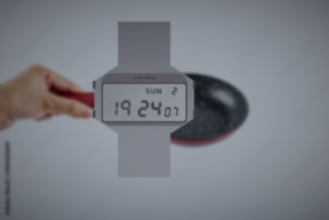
h=19 m=24 s=7
